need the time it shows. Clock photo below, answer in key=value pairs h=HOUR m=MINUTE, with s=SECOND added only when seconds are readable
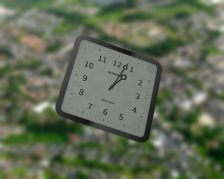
h=1 m=3
